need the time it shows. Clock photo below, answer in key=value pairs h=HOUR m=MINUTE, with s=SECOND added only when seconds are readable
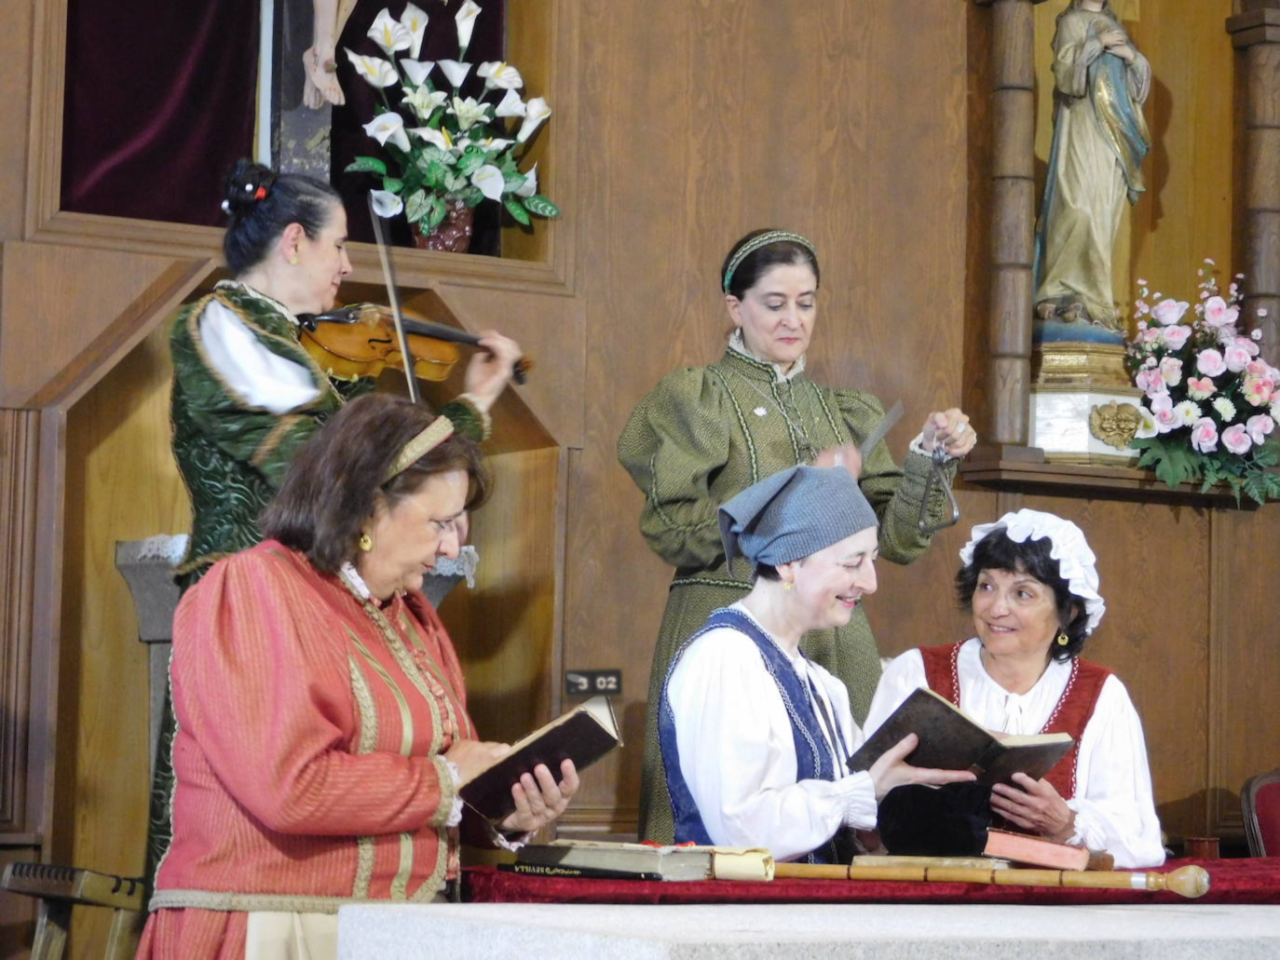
h=3 m=2
